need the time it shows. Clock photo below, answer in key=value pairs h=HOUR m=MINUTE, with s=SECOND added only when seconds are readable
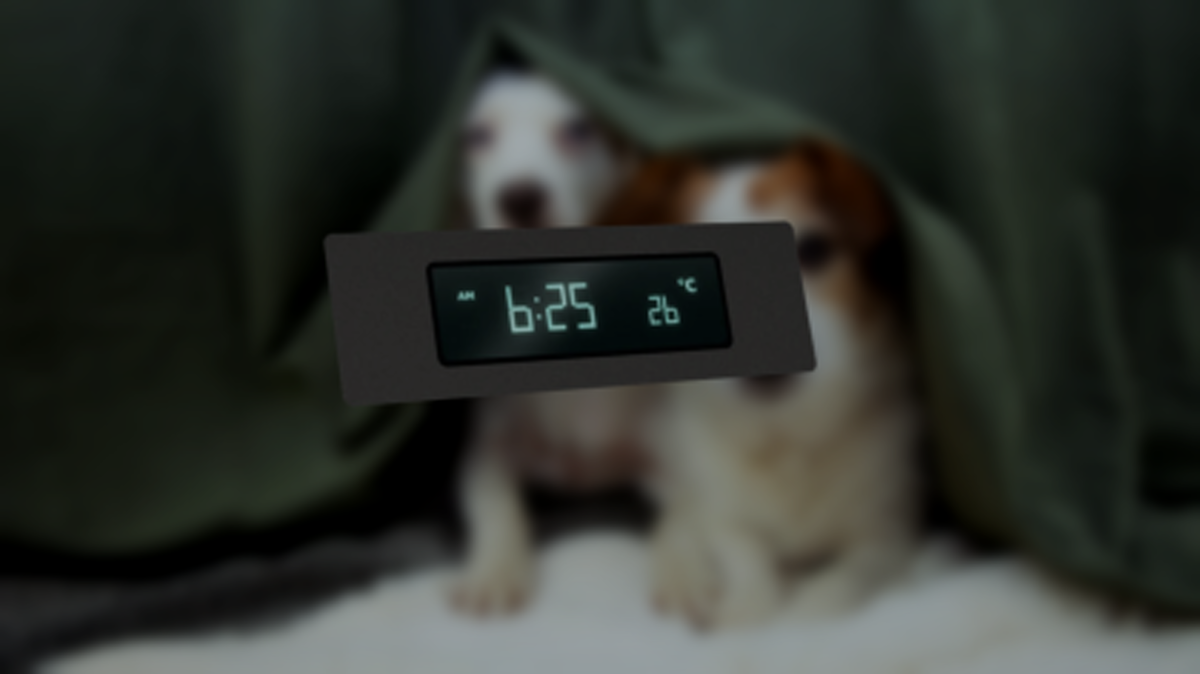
h=6 m=25
